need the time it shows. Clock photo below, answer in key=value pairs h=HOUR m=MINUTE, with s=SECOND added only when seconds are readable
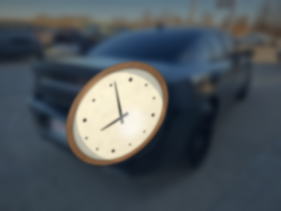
h=7 m=56
